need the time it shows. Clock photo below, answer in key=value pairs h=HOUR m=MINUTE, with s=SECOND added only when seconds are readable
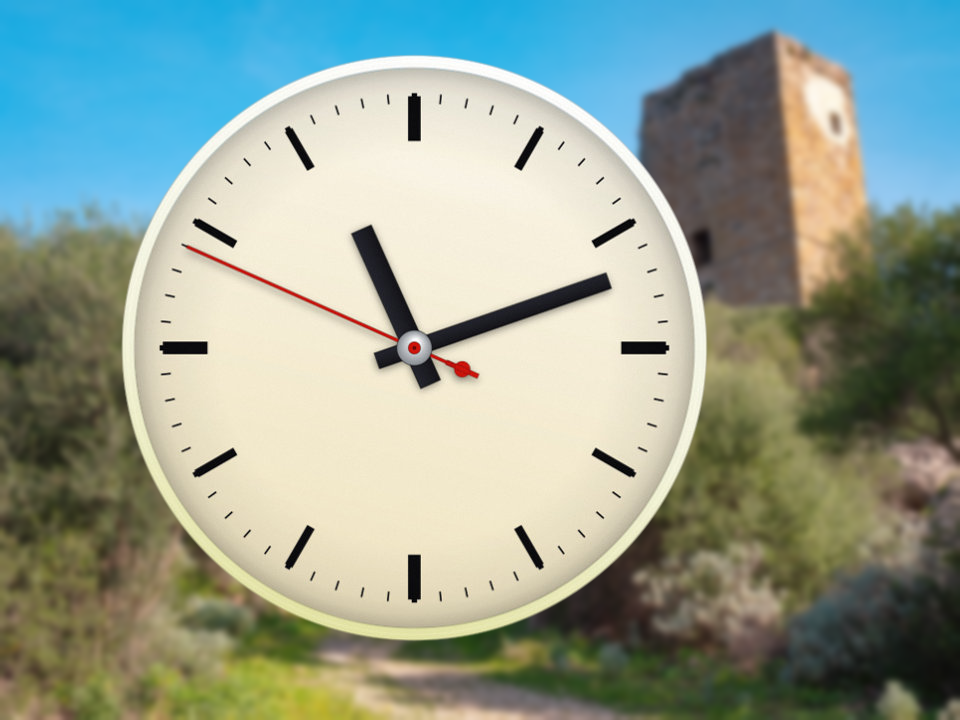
h=11 m=11 s=49
